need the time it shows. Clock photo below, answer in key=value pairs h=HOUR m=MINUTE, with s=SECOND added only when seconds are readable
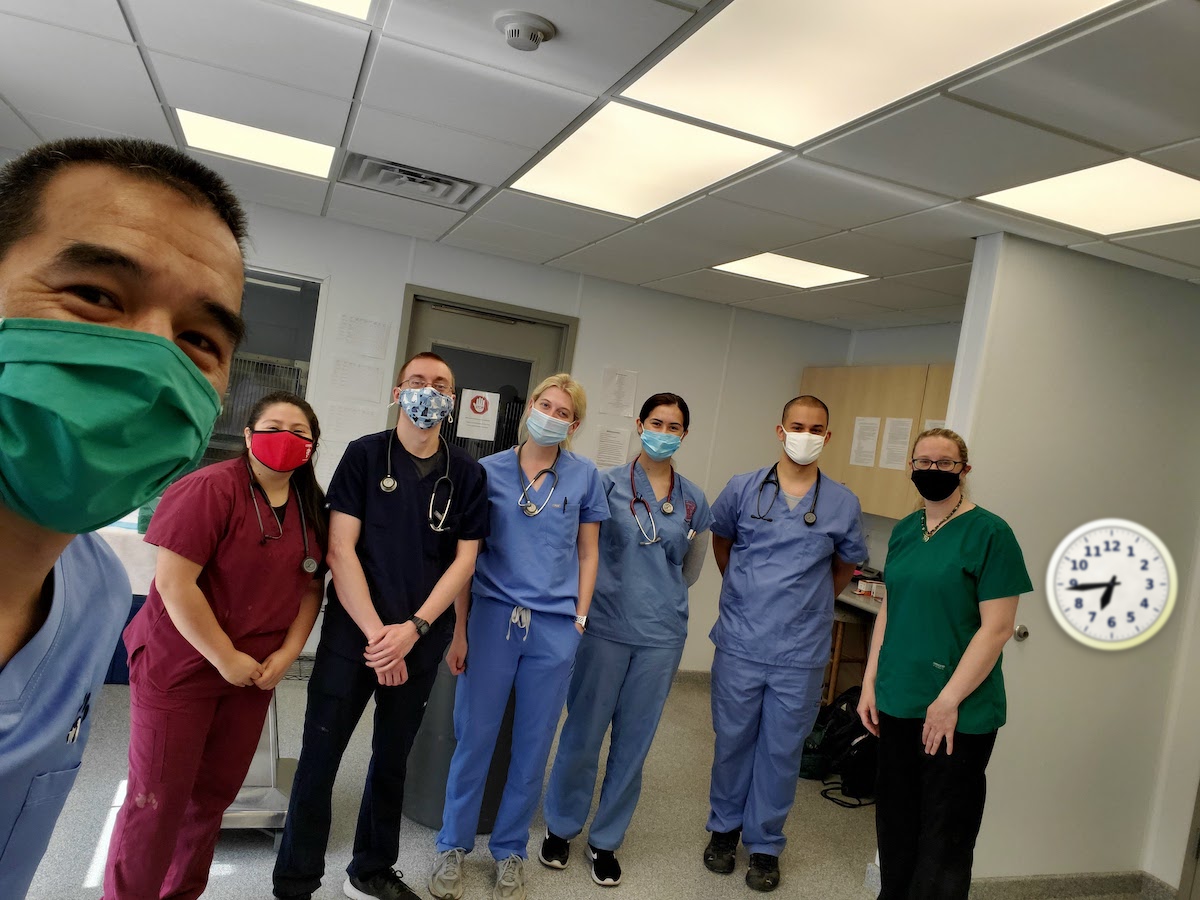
h=6 m=44
